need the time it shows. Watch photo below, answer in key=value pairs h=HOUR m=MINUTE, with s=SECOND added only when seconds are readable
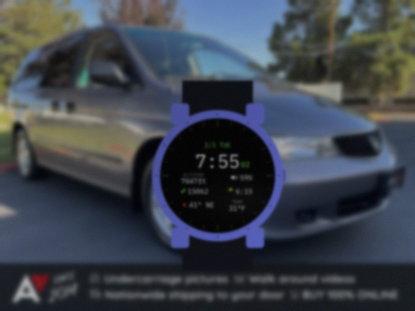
h=7 m=55
